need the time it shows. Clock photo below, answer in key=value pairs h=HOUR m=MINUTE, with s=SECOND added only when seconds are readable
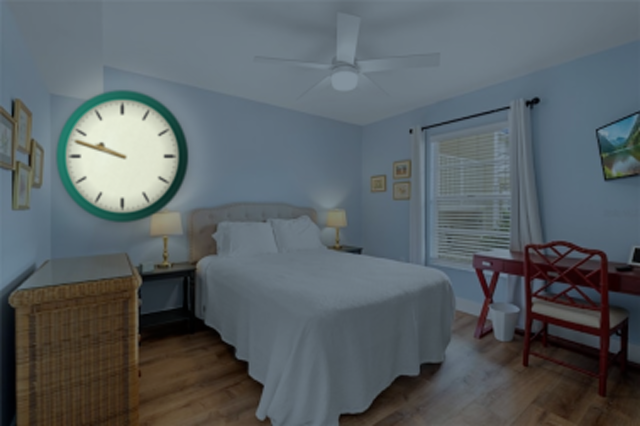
h=9 m=48
